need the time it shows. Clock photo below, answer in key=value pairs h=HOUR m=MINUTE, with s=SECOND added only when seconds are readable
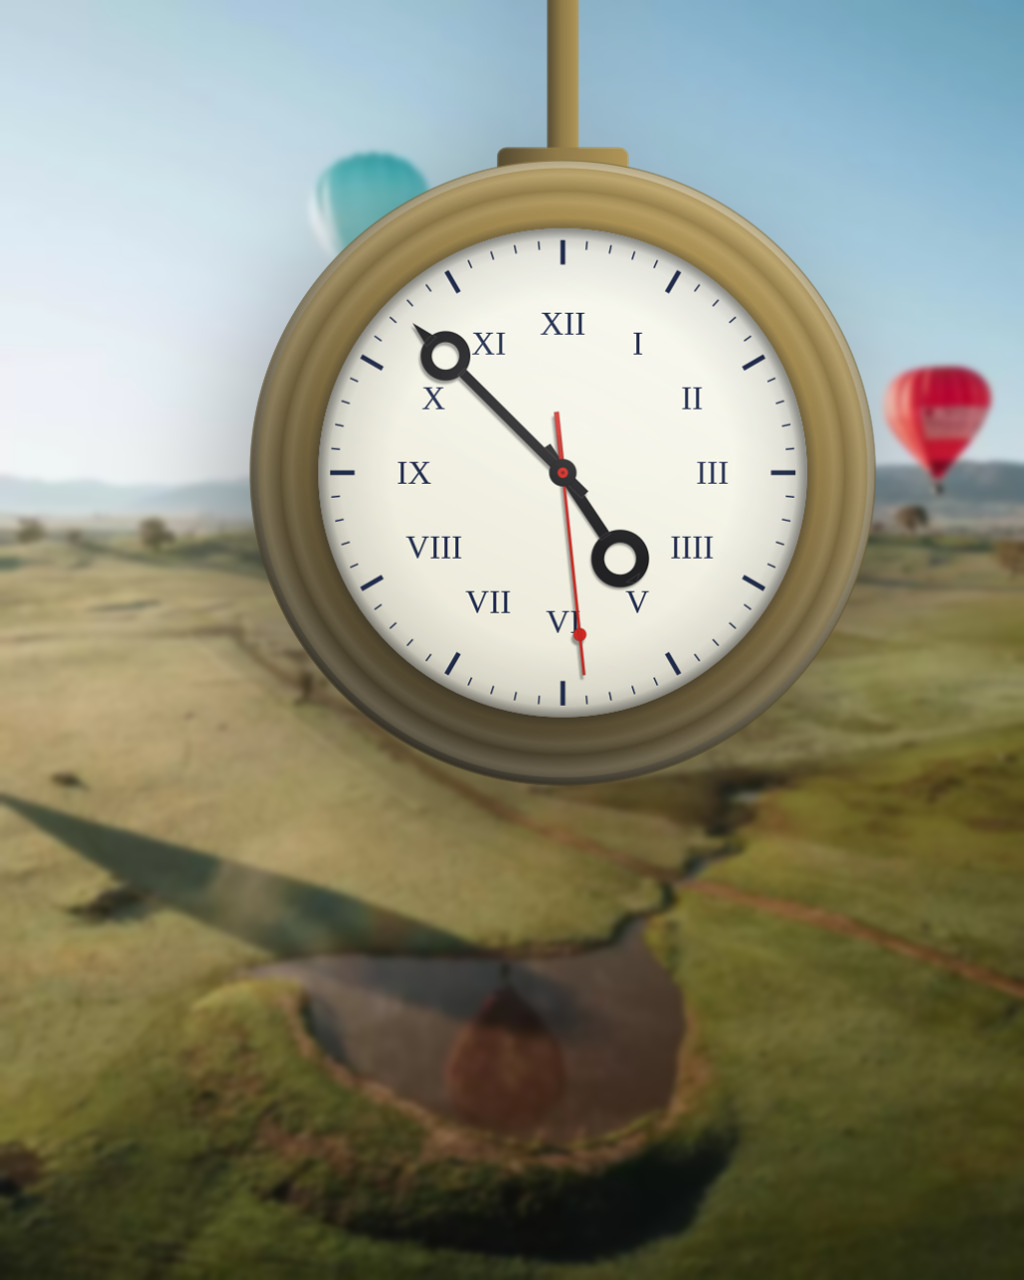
h=4 m=52 s=29
